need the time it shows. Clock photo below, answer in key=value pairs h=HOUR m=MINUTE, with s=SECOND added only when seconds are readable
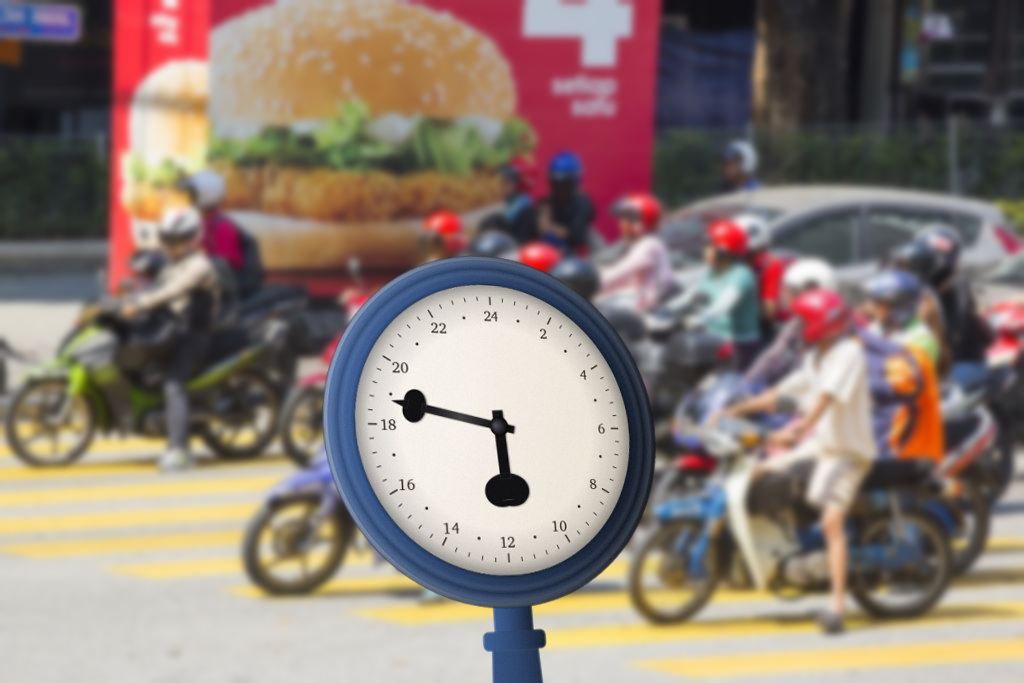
h=11 m=47
